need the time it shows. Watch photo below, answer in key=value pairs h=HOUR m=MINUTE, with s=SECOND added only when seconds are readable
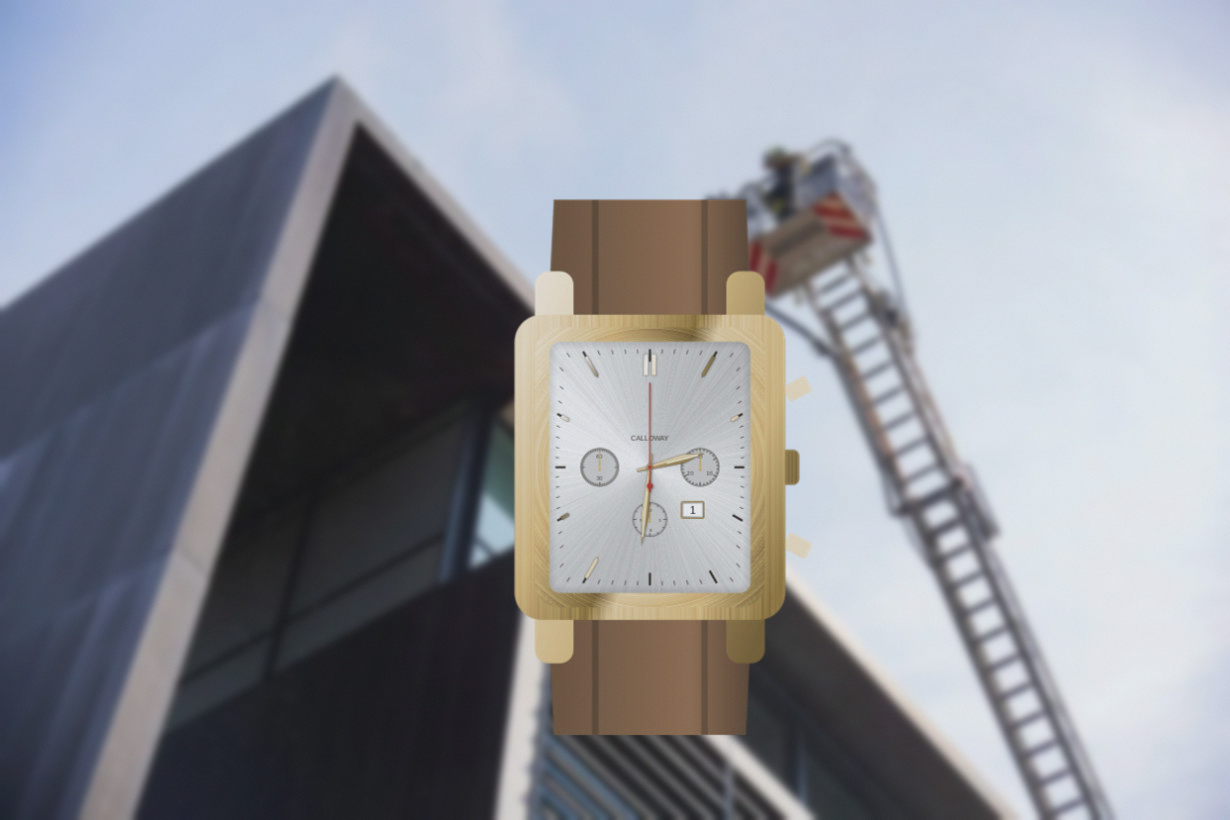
h=2 m=31
